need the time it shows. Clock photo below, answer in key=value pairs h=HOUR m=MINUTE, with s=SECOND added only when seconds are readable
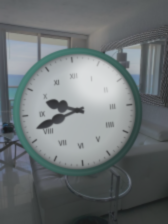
h=9 m=42
